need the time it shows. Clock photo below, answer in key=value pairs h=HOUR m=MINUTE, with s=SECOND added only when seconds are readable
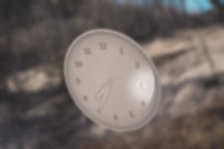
h=7 m=35
